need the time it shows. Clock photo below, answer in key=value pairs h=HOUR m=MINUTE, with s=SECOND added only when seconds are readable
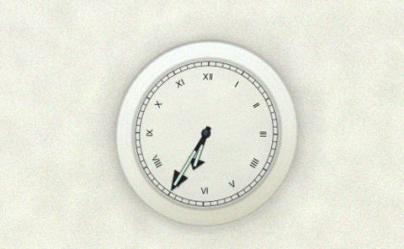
h=6 m=35
